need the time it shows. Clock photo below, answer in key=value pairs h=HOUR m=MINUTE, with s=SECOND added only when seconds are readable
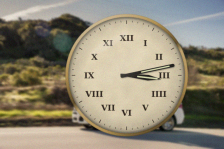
h=3 m=13
